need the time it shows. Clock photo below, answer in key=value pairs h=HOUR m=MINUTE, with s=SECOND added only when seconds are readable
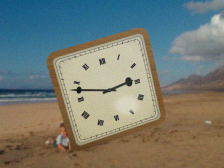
h=2 m=48
